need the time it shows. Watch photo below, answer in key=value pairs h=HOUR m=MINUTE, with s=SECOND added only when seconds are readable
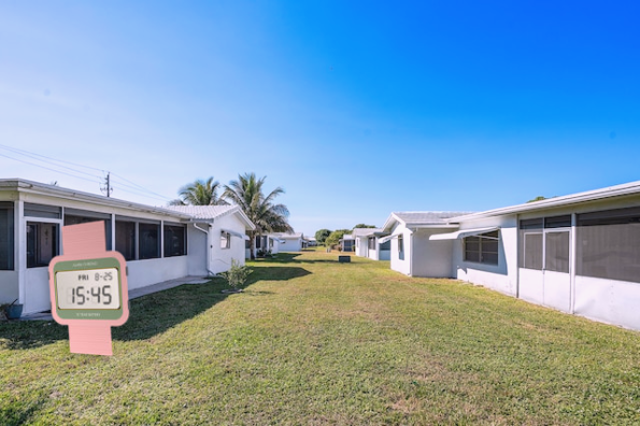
h=15 m=45
